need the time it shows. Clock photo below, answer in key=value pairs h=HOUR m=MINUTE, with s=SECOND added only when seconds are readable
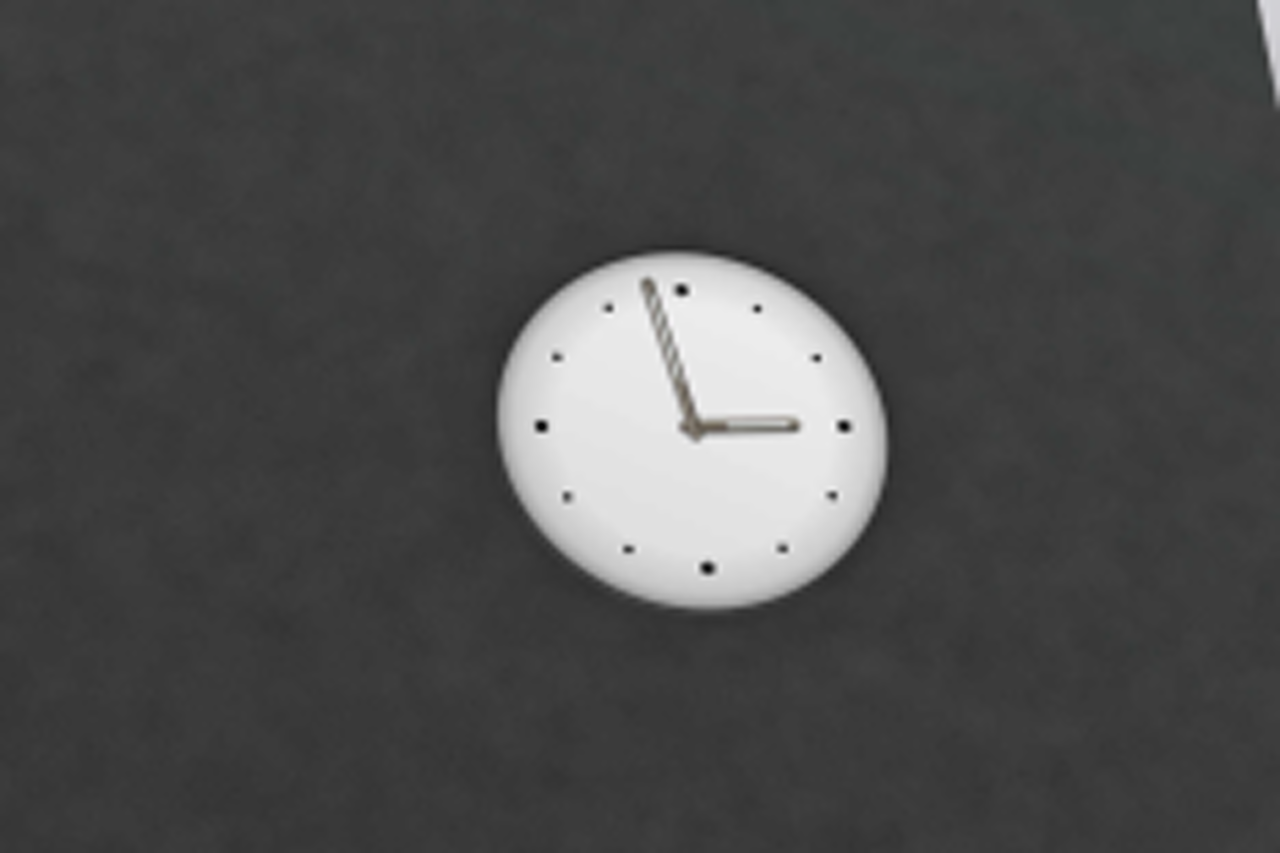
h=2 m=58
